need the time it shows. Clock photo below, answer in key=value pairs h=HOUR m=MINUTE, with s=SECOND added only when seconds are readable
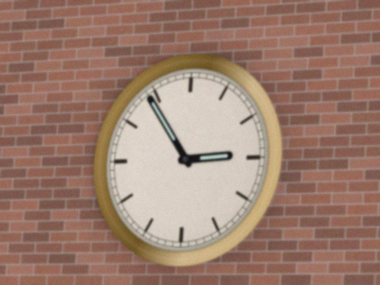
h=2 m=54
